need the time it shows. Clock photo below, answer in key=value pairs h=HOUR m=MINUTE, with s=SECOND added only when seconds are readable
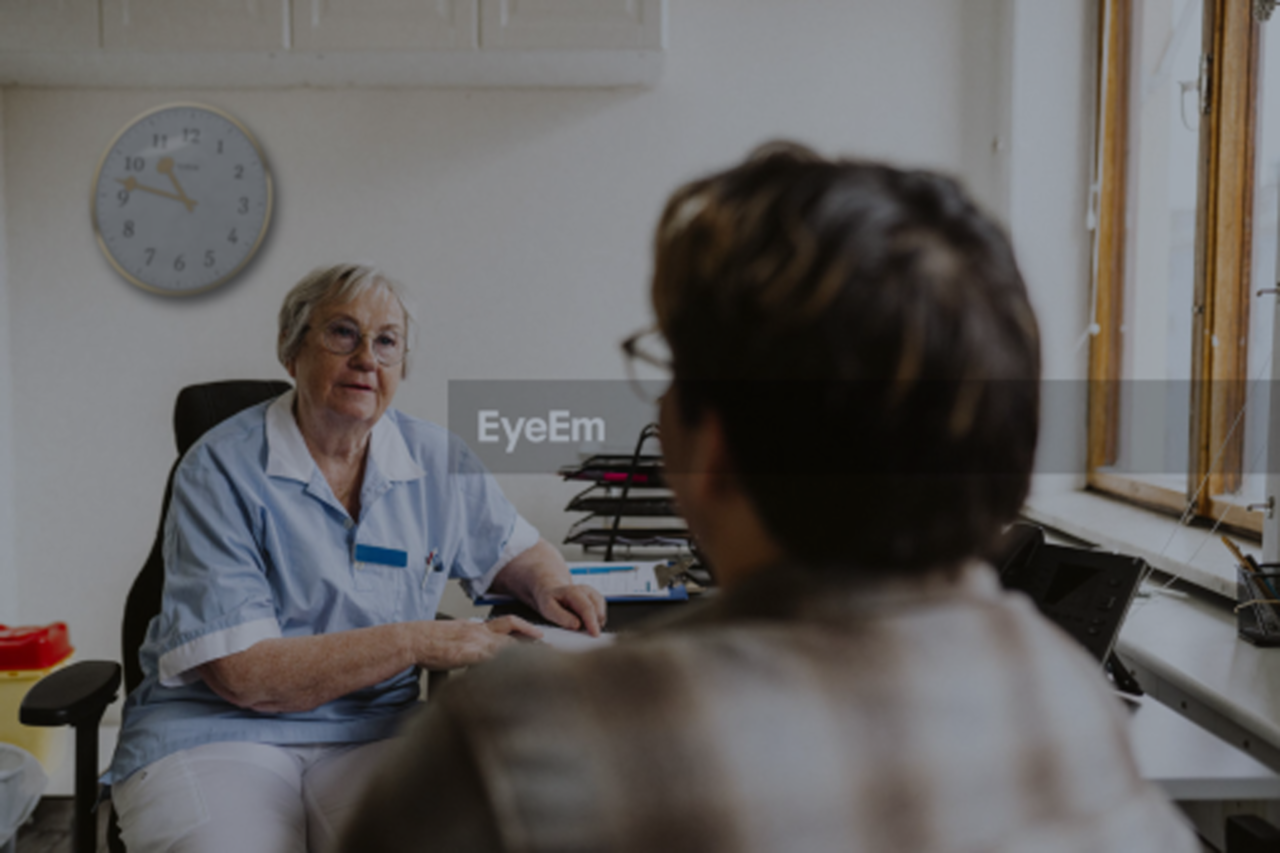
h=10 m=47
